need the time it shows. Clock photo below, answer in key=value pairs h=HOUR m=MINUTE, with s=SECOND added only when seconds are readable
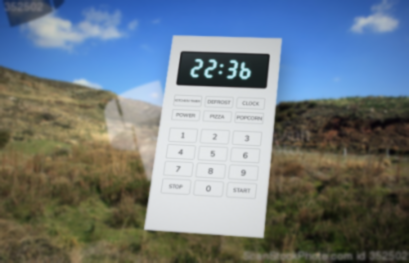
h=22 m=36
